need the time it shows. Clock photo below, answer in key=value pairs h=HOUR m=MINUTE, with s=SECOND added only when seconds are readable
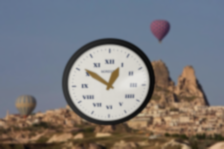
h=12 m=51
